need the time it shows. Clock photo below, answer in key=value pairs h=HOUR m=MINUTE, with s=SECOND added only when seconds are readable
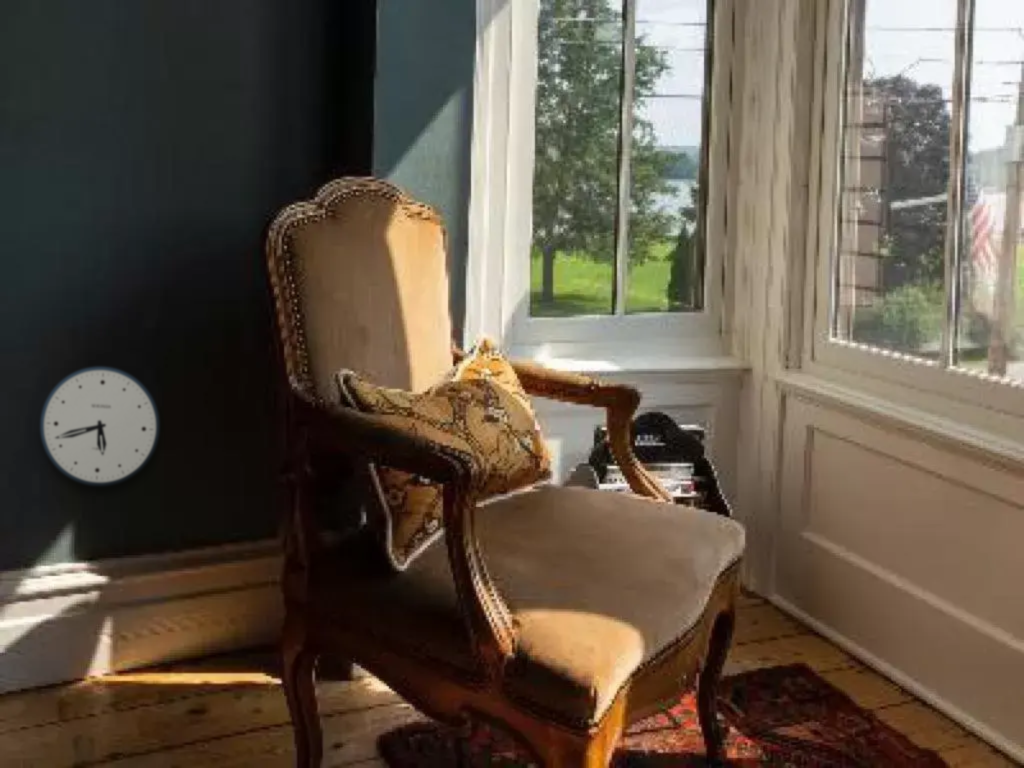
h=5 m=42
